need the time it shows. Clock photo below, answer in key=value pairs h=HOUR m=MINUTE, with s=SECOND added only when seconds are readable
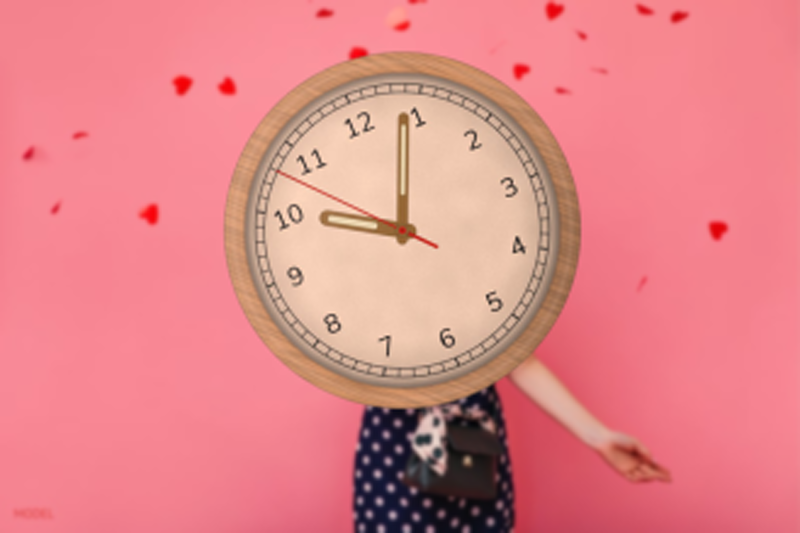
h=10 m=3 s=53
